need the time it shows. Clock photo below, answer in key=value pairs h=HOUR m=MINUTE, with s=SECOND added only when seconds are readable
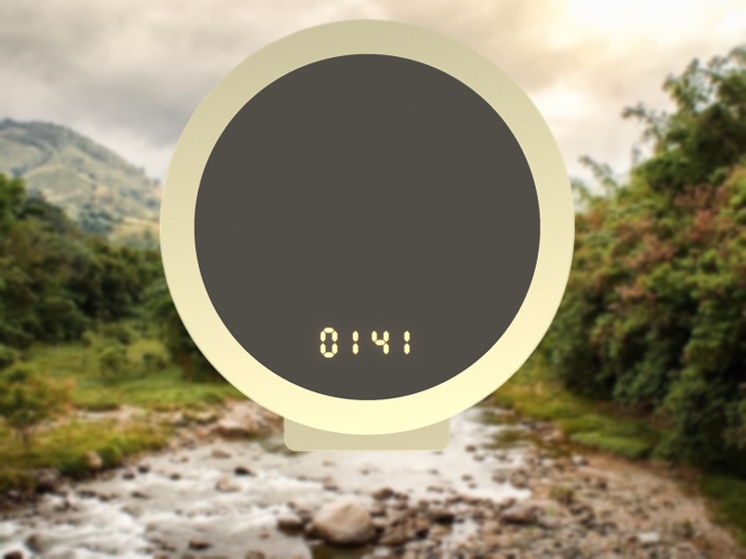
h=1 m=41
